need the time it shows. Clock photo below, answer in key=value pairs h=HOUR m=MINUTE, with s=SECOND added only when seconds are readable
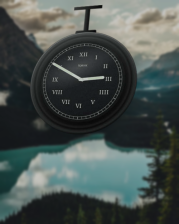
h=2 m=50
